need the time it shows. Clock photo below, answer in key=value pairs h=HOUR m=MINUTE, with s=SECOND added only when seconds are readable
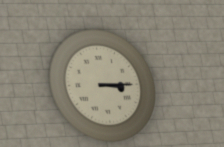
h=3 m=15
